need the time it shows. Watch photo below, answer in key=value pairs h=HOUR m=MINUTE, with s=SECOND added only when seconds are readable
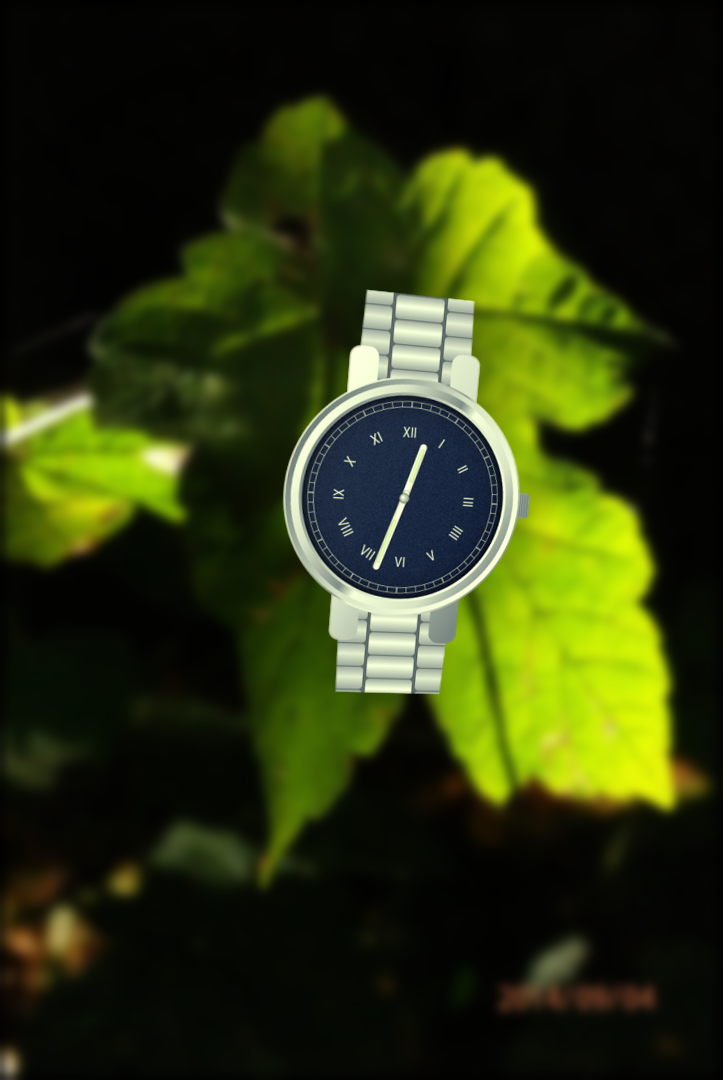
h=12 m=33
